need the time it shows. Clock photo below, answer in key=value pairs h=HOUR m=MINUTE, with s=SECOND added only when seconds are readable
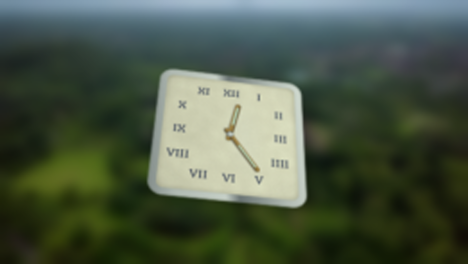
h=12 m=24
